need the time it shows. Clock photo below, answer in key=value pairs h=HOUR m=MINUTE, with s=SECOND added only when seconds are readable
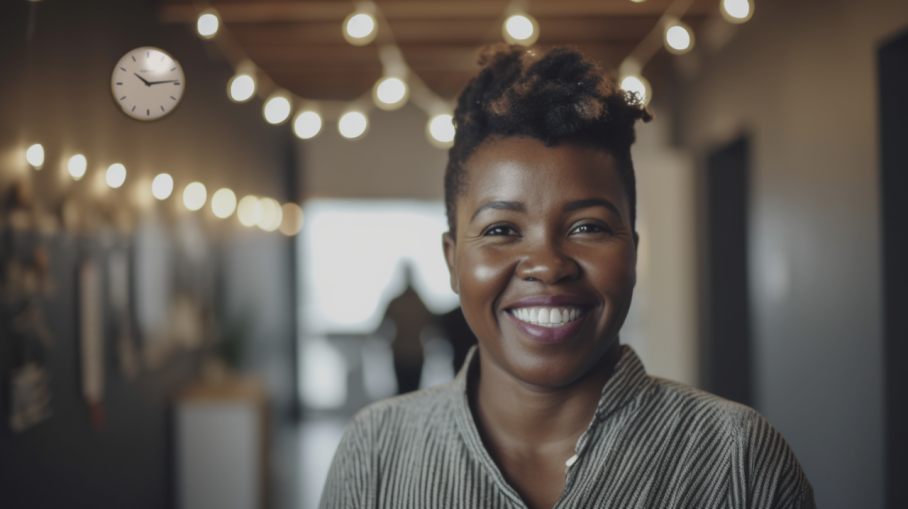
h=10 m=14
